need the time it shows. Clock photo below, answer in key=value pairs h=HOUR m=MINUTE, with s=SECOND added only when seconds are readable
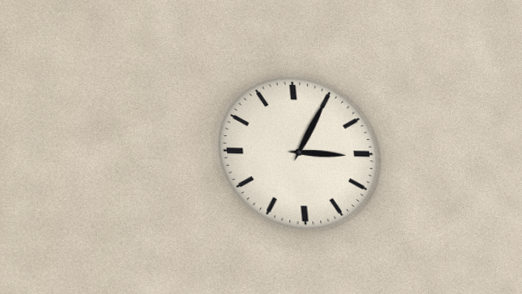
h=3 m=5
